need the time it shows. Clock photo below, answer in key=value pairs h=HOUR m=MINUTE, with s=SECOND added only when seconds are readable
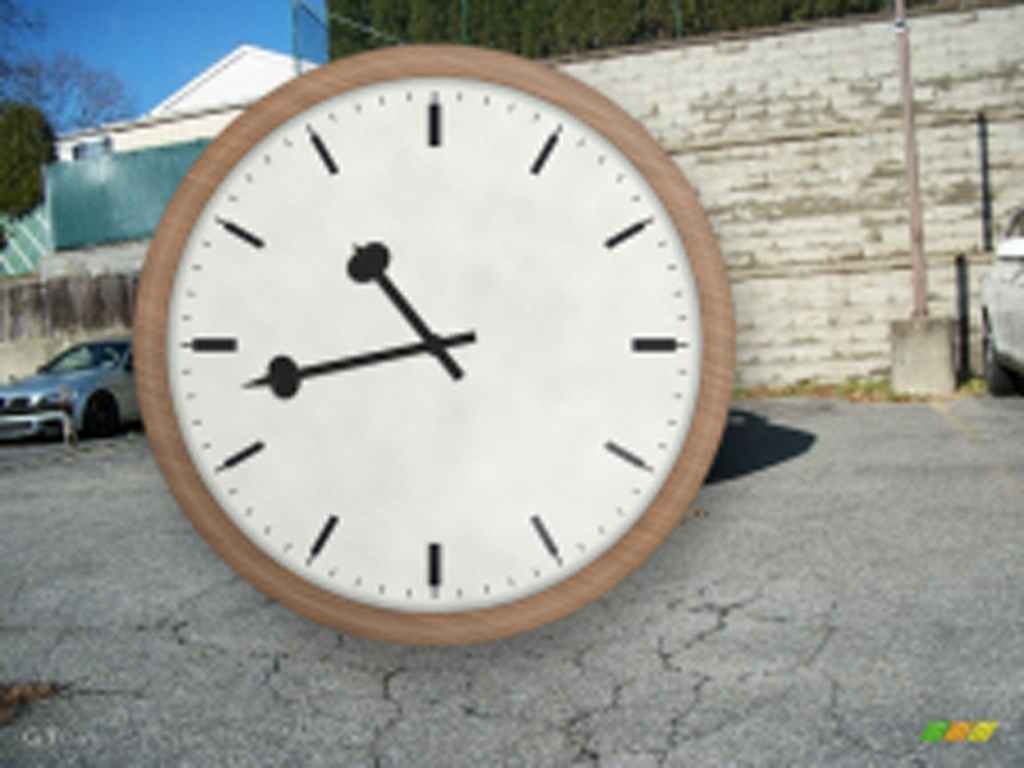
h=10 m=43
